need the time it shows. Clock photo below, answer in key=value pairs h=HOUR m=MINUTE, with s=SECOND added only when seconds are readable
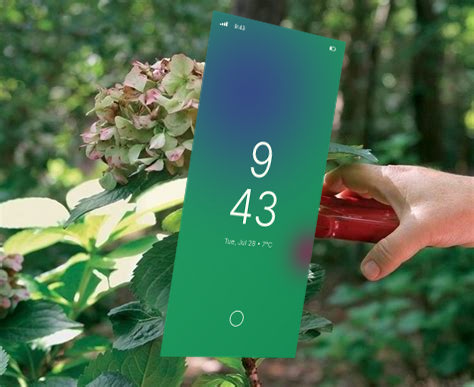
h=9 m=43
